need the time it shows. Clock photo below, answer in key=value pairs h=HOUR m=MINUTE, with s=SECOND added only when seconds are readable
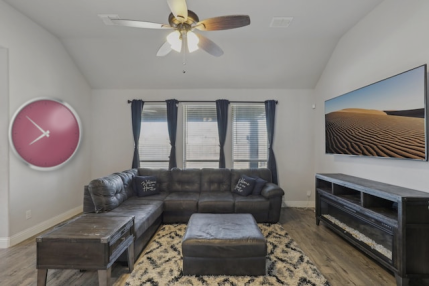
h=7 m=52
